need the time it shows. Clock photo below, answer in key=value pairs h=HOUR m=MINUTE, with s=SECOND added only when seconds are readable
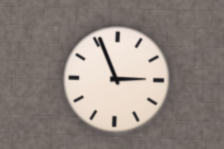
h=2 m=56
